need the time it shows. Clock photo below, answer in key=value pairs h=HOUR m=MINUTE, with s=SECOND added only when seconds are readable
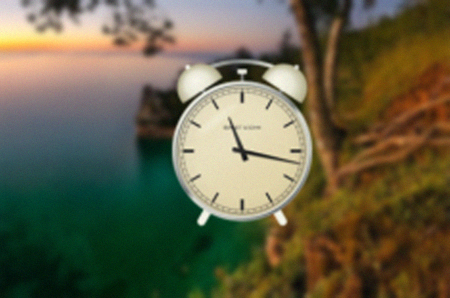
h=11 m=17
